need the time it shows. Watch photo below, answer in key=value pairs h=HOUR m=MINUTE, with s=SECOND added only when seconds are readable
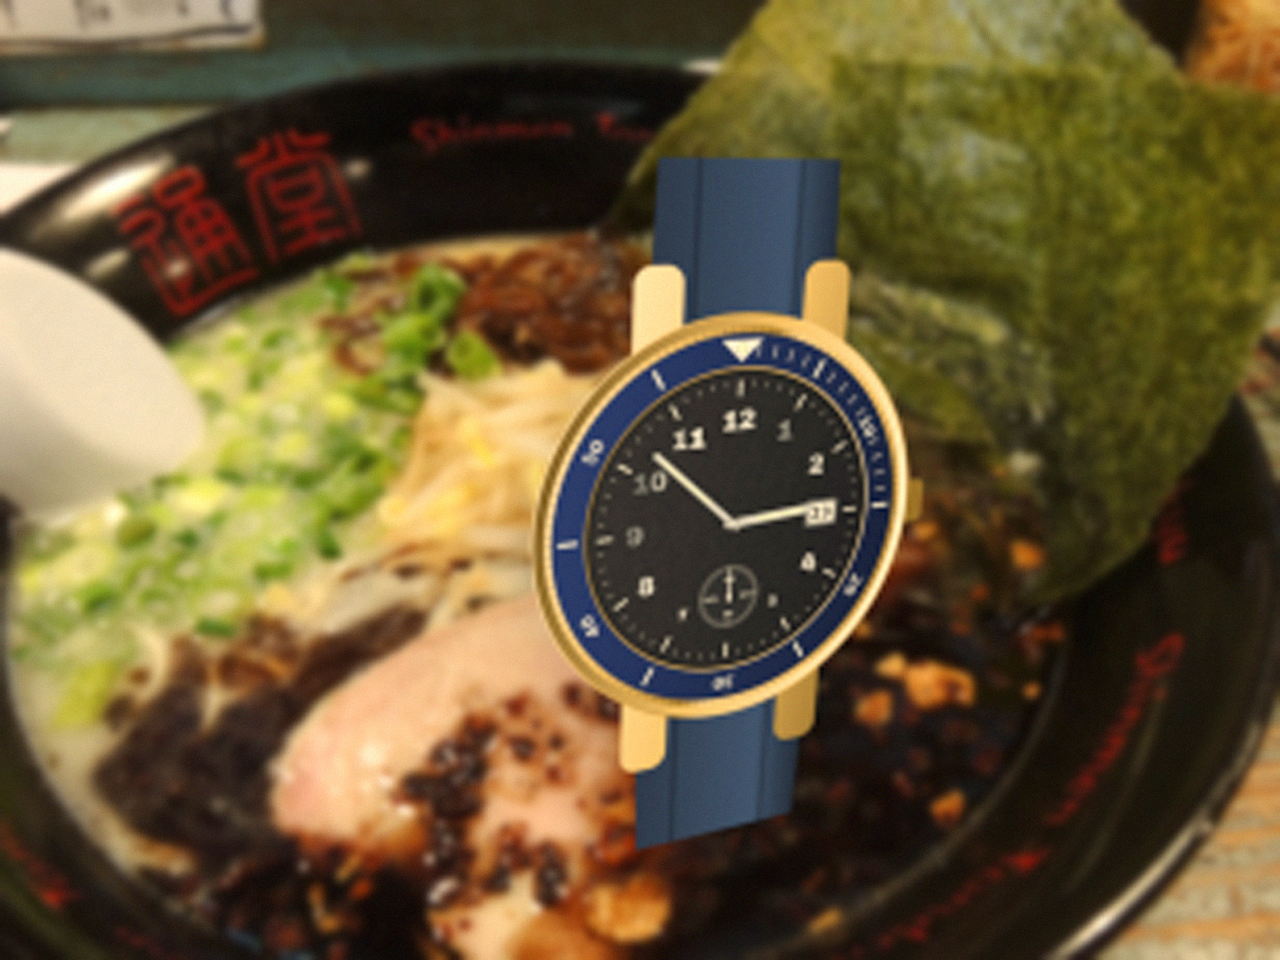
h=2 m=52
